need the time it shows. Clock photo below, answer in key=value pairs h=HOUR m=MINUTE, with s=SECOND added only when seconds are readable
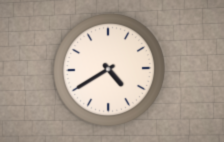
h=4 m=40
